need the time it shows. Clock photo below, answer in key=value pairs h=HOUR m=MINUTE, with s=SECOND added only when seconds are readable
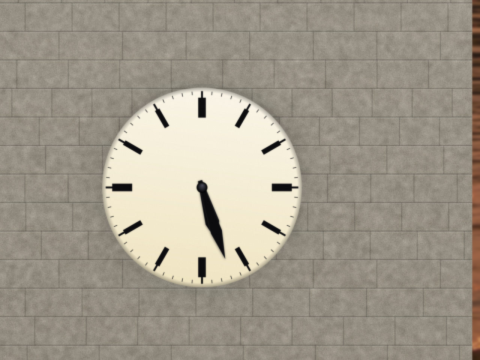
h=5 m=27
